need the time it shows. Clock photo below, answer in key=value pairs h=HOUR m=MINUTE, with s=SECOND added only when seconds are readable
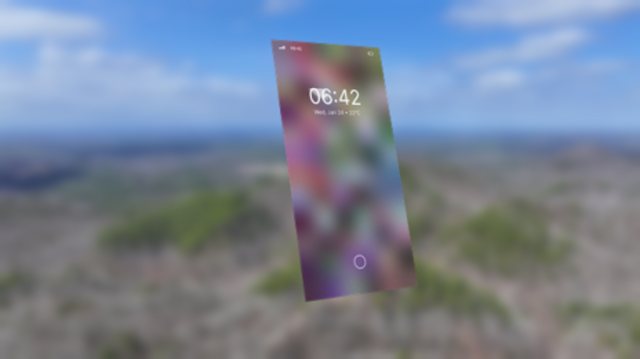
h=6 m=42
